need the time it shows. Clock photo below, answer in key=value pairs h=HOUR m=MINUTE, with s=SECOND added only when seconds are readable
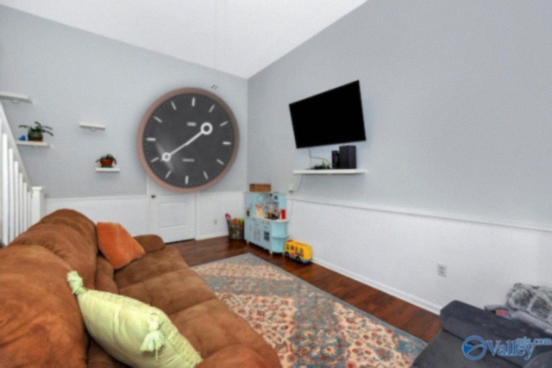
h=1 m=39
